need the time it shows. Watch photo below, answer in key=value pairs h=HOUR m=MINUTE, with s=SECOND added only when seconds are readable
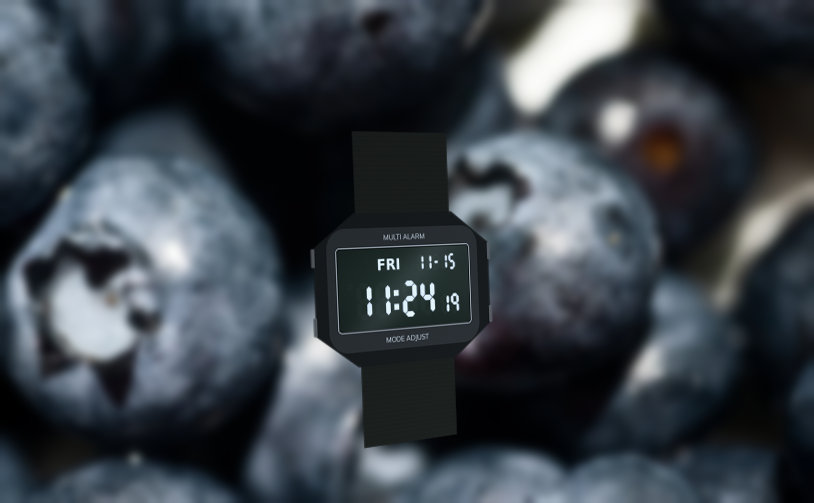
h=11 m=24 s=19
